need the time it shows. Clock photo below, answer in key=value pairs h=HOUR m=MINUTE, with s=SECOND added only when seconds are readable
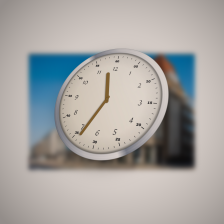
h=11 m=34
